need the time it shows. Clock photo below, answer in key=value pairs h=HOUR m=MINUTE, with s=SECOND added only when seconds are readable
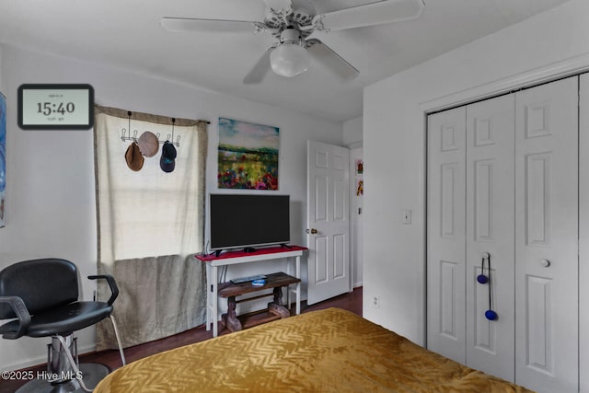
h=15 m=40
